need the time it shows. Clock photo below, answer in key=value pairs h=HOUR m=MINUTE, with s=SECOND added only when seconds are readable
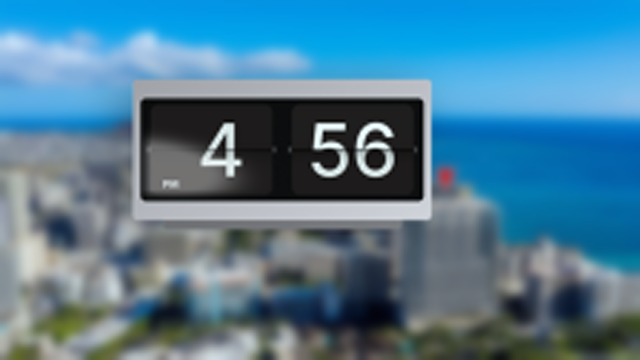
h=4 m=56
